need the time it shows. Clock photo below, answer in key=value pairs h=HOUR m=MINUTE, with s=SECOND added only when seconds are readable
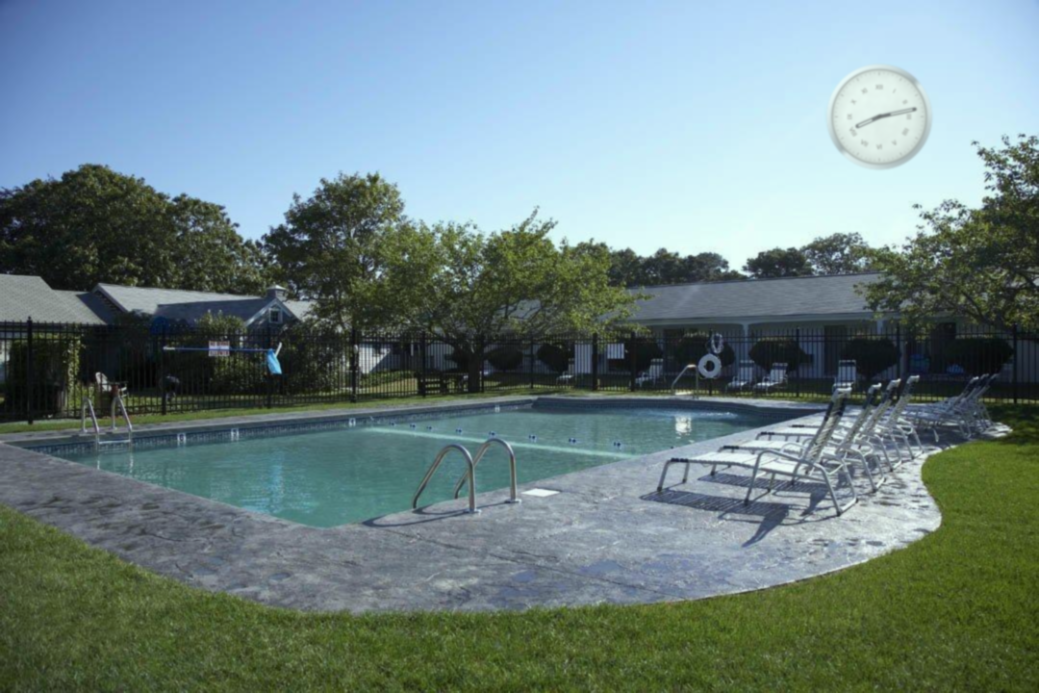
h=8 m=13
